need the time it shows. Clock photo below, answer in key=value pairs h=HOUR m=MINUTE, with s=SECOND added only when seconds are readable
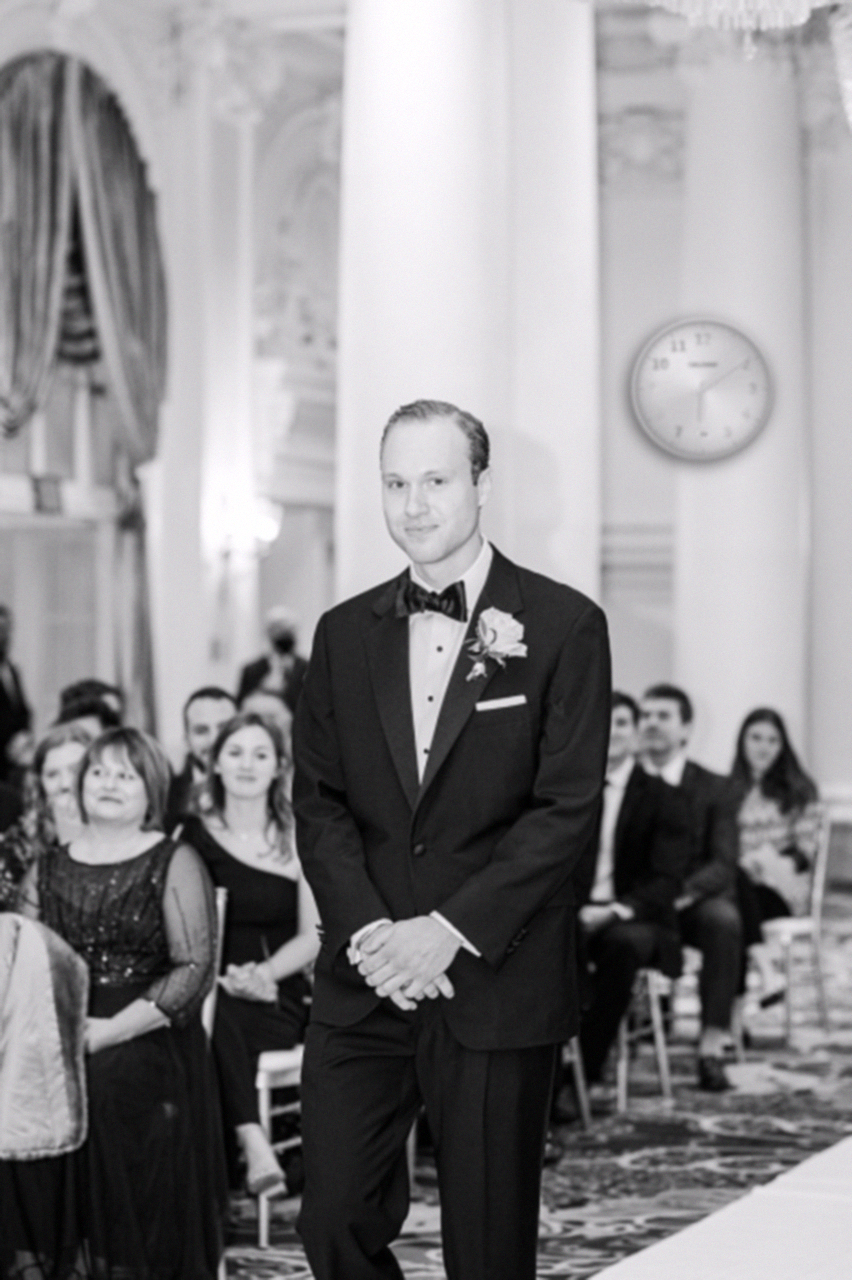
h=6 m=9
